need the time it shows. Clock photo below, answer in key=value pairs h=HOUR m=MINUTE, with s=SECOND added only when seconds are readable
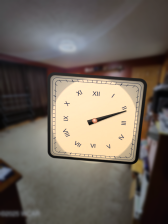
h=2 m=11
